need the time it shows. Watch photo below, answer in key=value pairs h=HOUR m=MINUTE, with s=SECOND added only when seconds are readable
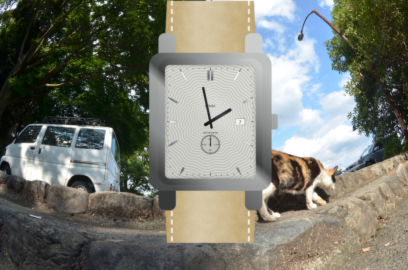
h=1 m=58
